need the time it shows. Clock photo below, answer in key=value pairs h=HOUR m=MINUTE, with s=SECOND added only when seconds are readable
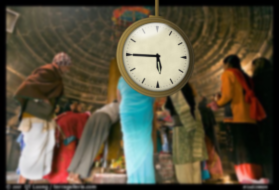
h=5 m=45
